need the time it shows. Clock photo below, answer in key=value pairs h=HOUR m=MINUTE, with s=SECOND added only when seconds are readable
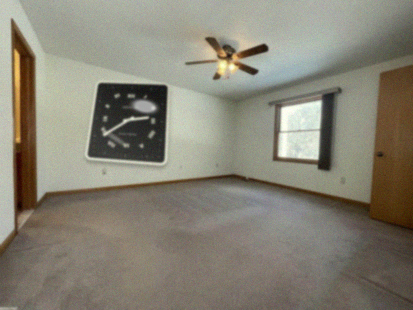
h=2 m=39
